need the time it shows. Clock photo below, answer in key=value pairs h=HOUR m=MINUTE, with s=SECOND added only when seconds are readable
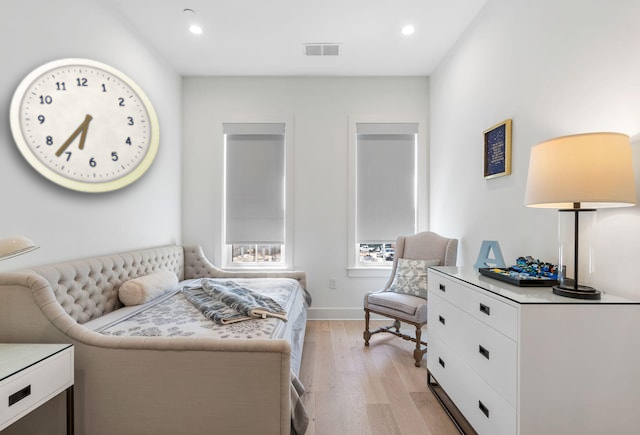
h=6 m=37
